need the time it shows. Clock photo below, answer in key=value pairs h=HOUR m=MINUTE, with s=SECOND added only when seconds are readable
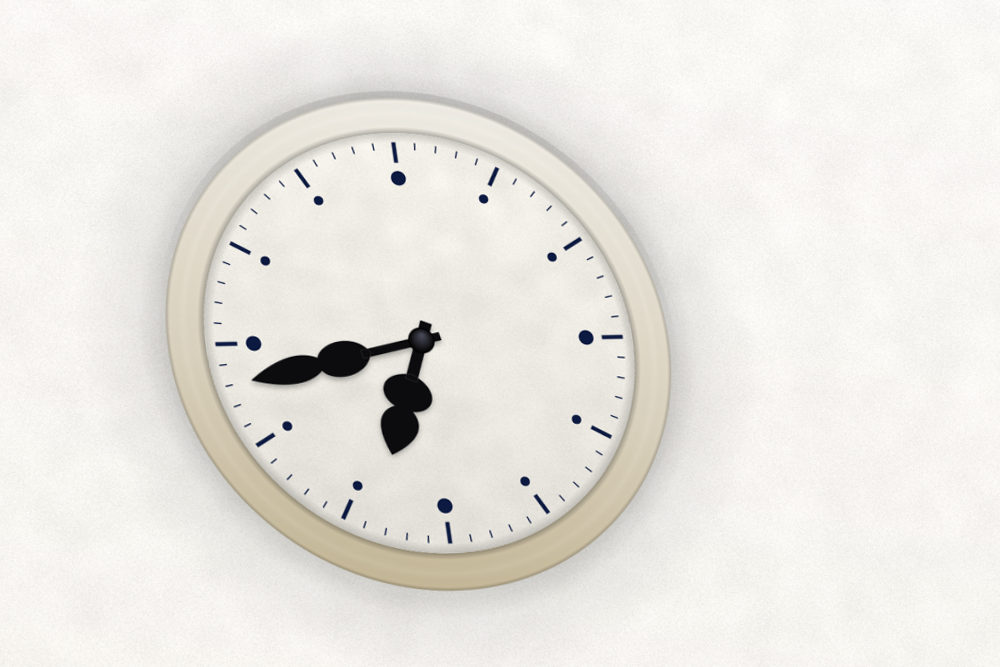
h=6 m=43
